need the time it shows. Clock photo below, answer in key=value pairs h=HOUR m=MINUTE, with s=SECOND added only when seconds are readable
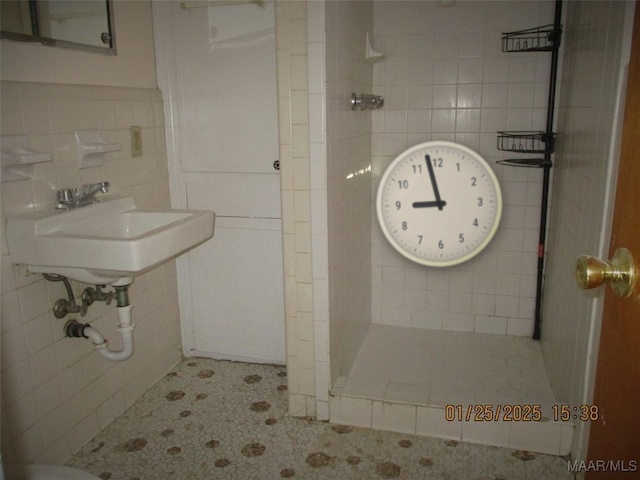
h=8 m=58
